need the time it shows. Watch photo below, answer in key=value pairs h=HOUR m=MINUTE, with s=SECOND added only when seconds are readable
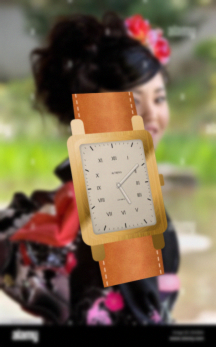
h=5 m=9
